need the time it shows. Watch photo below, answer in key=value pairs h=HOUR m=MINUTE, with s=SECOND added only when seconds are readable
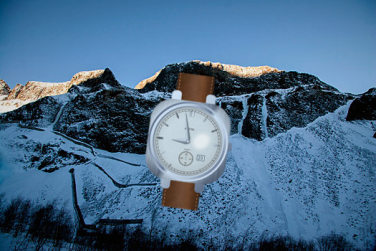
h=8 m=58
